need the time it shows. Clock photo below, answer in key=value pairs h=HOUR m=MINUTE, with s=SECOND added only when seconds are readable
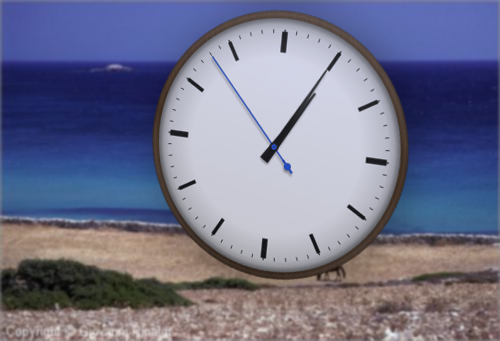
h=1 m=4 s=53
